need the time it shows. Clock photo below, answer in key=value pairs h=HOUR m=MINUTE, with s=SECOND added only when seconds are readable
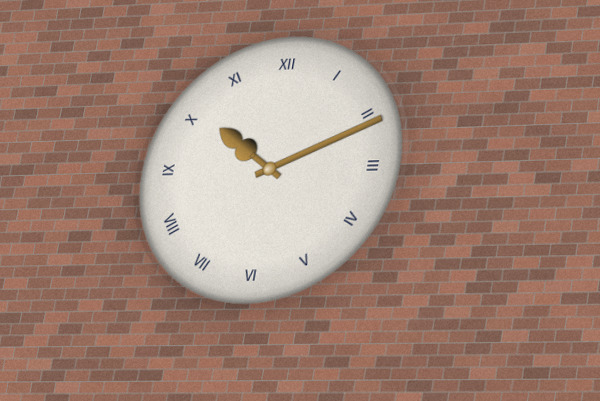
h=10 m=11
